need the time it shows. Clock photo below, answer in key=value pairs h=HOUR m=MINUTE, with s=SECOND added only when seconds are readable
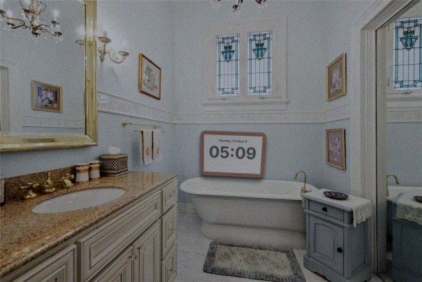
h=5 m=9
